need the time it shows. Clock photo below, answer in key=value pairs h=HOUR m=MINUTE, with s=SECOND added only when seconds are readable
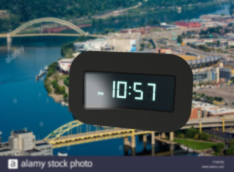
h=10 m=57
